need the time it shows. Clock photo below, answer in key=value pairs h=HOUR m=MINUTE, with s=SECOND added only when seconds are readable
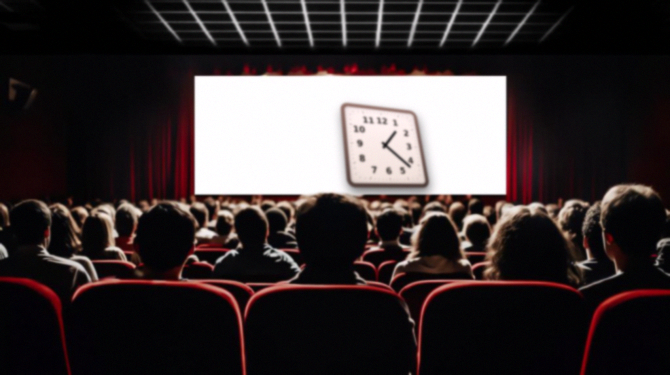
h=1 m=22
